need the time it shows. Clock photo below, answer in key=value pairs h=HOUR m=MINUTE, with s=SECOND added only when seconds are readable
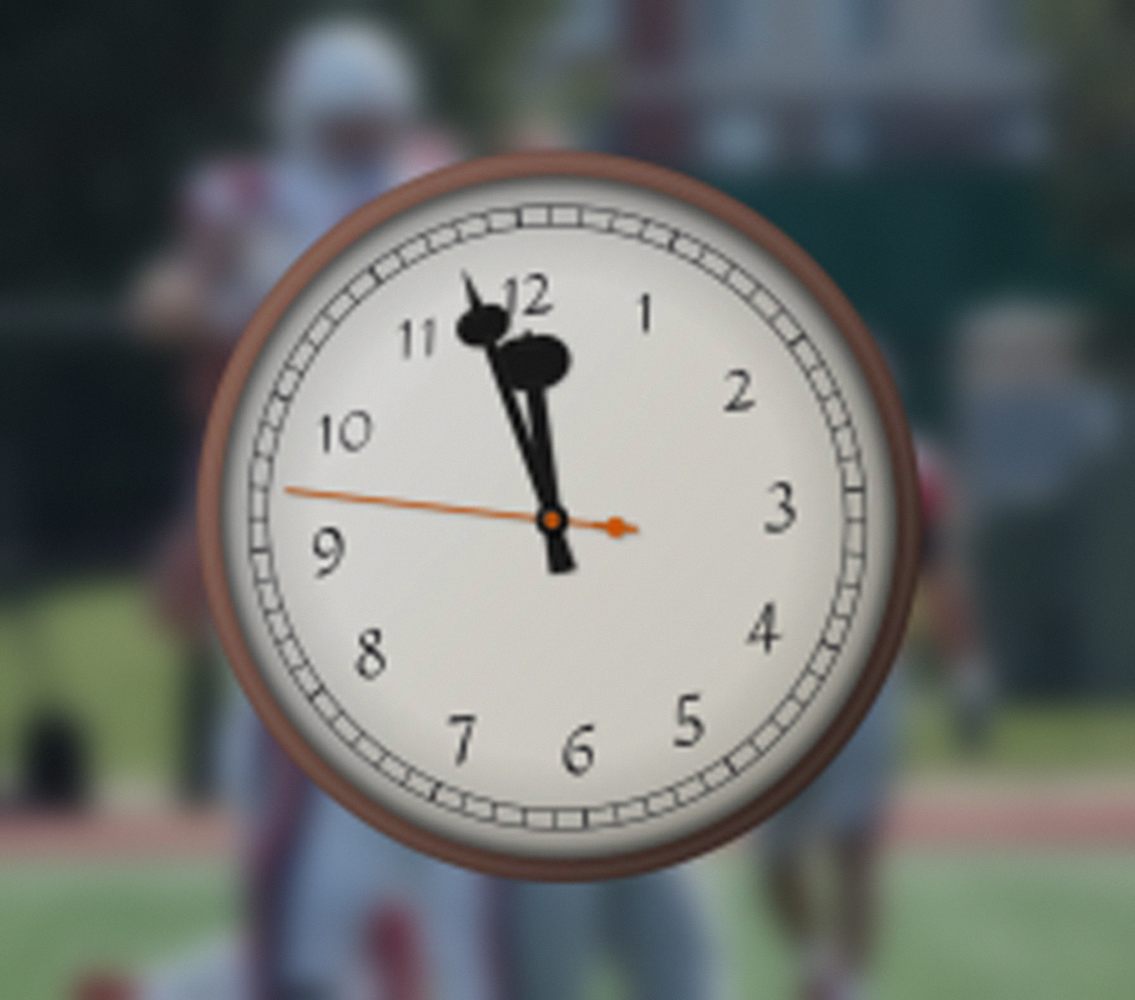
h=11 m=57 s=47
